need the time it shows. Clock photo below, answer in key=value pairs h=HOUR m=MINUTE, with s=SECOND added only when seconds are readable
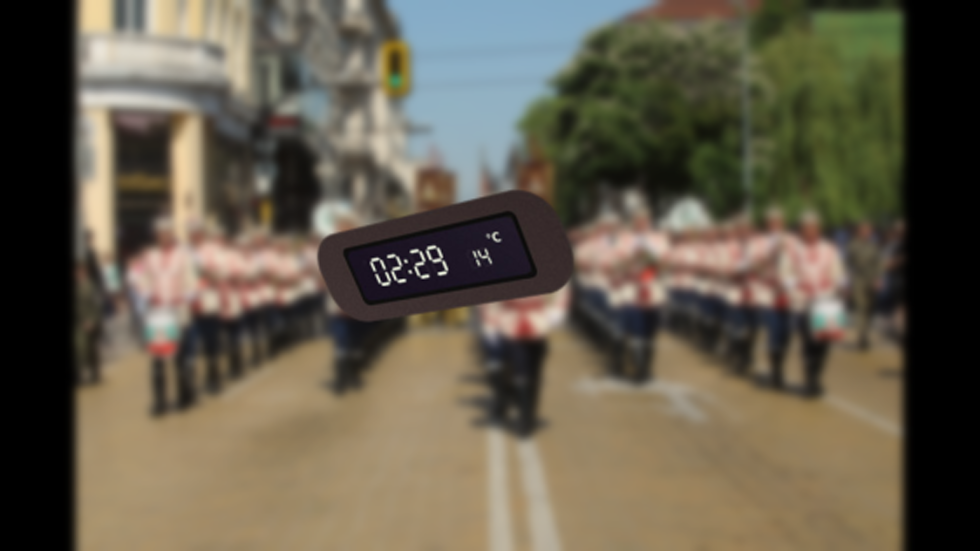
h=2 m=29
